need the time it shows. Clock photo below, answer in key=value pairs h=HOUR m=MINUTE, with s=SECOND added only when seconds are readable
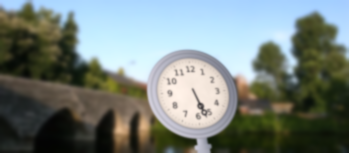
h=5 m=27
